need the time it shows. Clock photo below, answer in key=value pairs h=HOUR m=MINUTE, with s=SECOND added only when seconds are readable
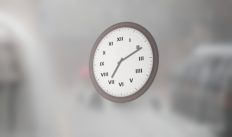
h=7 m=11
